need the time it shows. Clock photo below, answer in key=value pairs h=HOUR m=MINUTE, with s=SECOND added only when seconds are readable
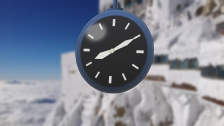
h=8 m=10
